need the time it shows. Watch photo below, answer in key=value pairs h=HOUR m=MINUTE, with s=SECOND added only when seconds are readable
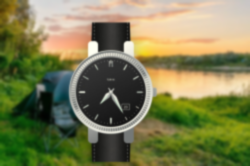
h=7 m=25
